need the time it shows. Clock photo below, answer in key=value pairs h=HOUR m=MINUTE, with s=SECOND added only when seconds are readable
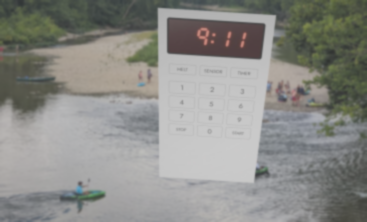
h=9 m=11
